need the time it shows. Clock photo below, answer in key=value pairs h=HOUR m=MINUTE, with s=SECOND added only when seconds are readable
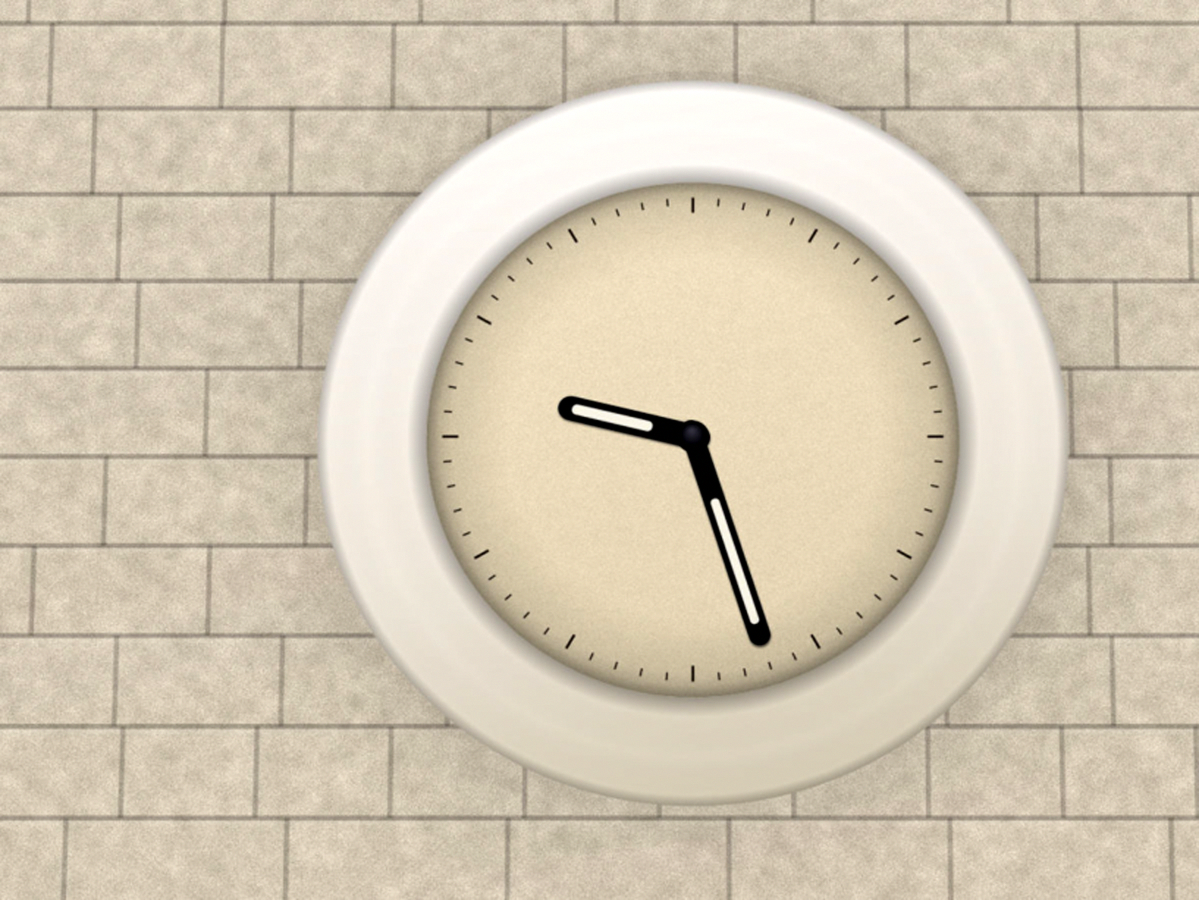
h=9 m=27
